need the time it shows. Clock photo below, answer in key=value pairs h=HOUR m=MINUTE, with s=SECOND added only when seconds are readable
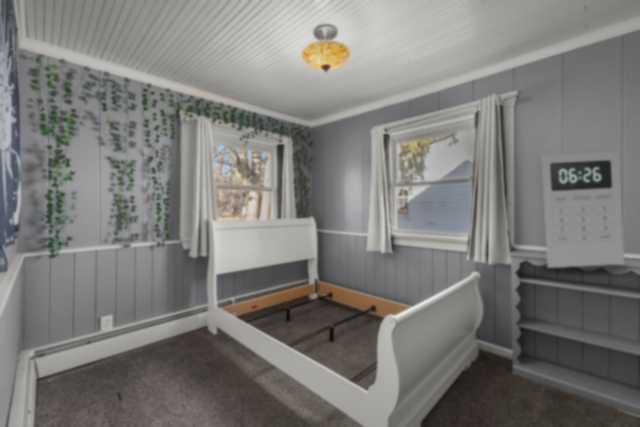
h=6 m=26
